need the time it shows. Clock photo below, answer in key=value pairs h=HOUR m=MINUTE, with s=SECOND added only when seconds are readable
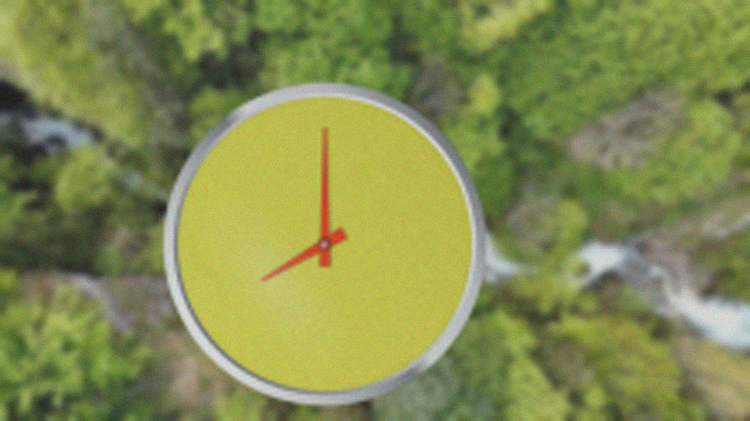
h=8 m=0
